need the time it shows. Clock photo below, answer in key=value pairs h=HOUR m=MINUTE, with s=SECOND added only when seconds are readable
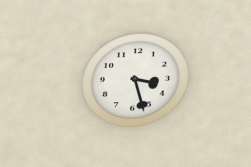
h=3 m=27
